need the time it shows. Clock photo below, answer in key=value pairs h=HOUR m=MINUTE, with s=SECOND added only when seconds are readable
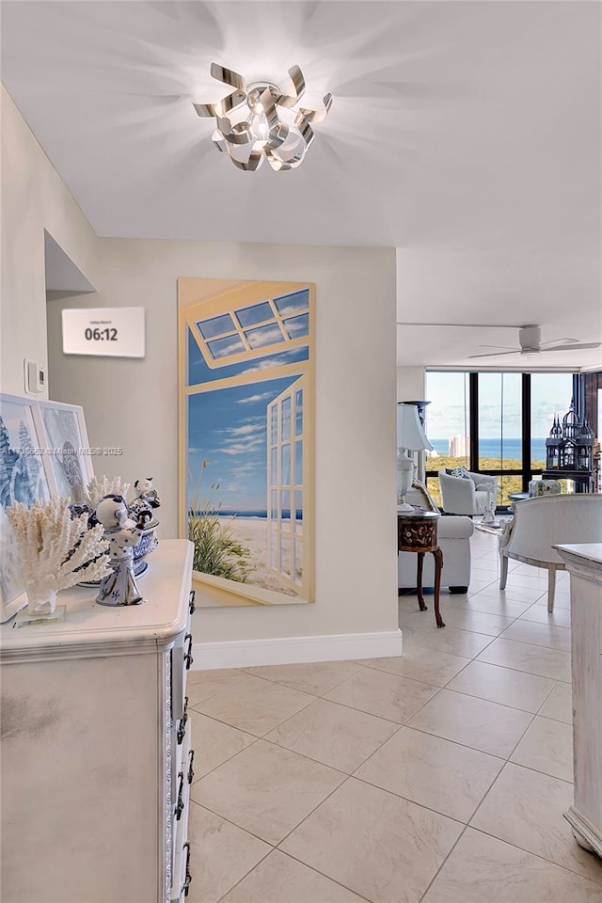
h=6 m=12
